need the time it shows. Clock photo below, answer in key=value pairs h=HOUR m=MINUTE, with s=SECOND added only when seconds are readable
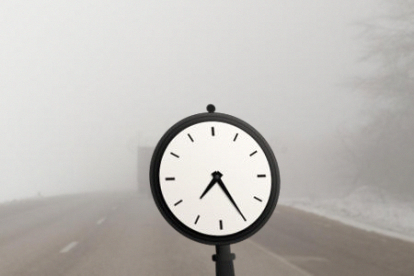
h=7 m=25
